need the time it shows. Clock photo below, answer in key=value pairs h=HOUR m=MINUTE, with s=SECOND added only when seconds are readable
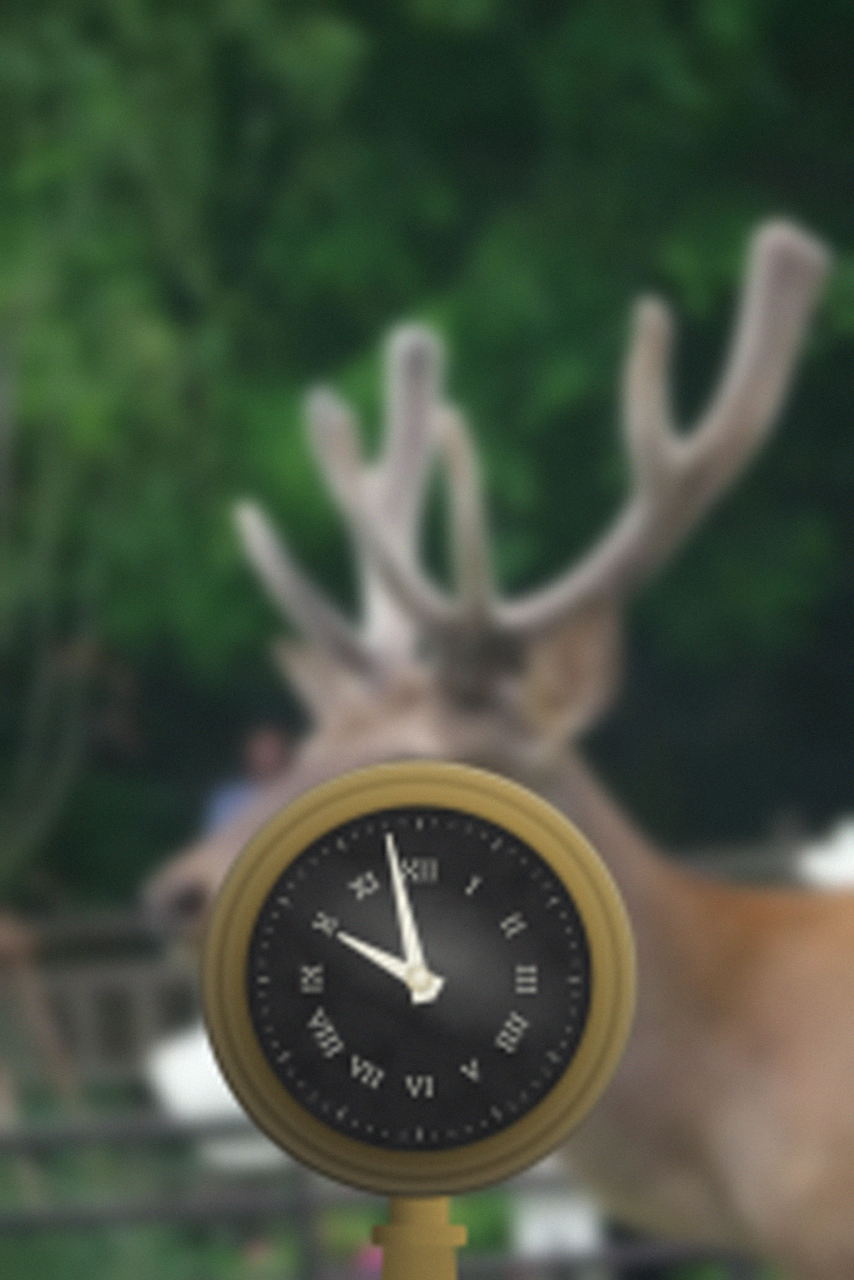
h=9 m=58
